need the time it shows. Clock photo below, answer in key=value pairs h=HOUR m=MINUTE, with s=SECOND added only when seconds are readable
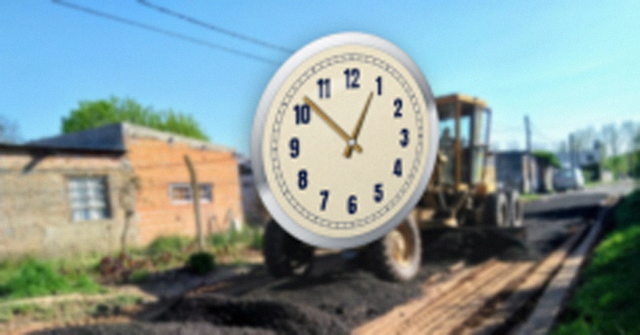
h=12 m=52
